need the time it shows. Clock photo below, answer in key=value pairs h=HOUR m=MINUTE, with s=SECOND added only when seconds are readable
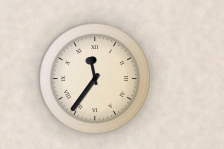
h=11 m=36
